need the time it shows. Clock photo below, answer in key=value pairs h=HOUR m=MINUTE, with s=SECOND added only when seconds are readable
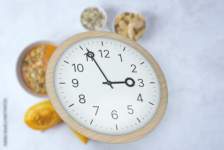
h=2 m=56
